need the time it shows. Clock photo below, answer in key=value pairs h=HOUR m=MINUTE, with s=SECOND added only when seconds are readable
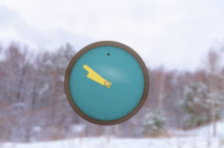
h=9 m=51
